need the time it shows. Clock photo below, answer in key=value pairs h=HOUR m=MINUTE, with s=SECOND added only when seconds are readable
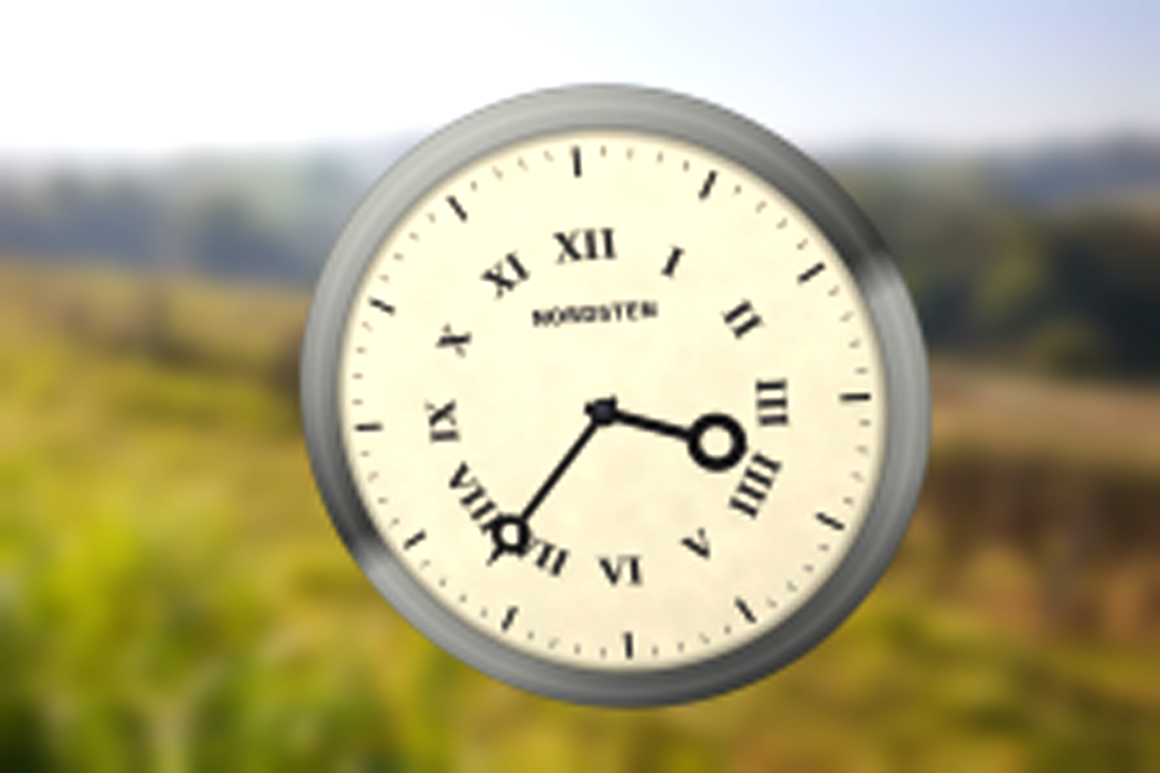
h=3 m=37
